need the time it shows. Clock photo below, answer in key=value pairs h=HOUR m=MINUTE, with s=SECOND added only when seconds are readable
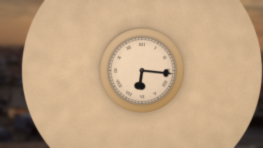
h=6 m=16
